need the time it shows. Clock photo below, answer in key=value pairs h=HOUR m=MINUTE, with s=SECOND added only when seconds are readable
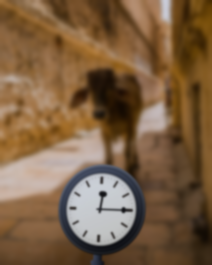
h=12 m=15
